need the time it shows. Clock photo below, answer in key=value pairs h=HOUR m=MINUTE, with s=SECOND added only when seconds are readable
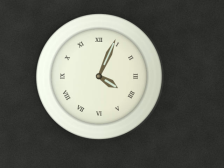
h=4 m=4
